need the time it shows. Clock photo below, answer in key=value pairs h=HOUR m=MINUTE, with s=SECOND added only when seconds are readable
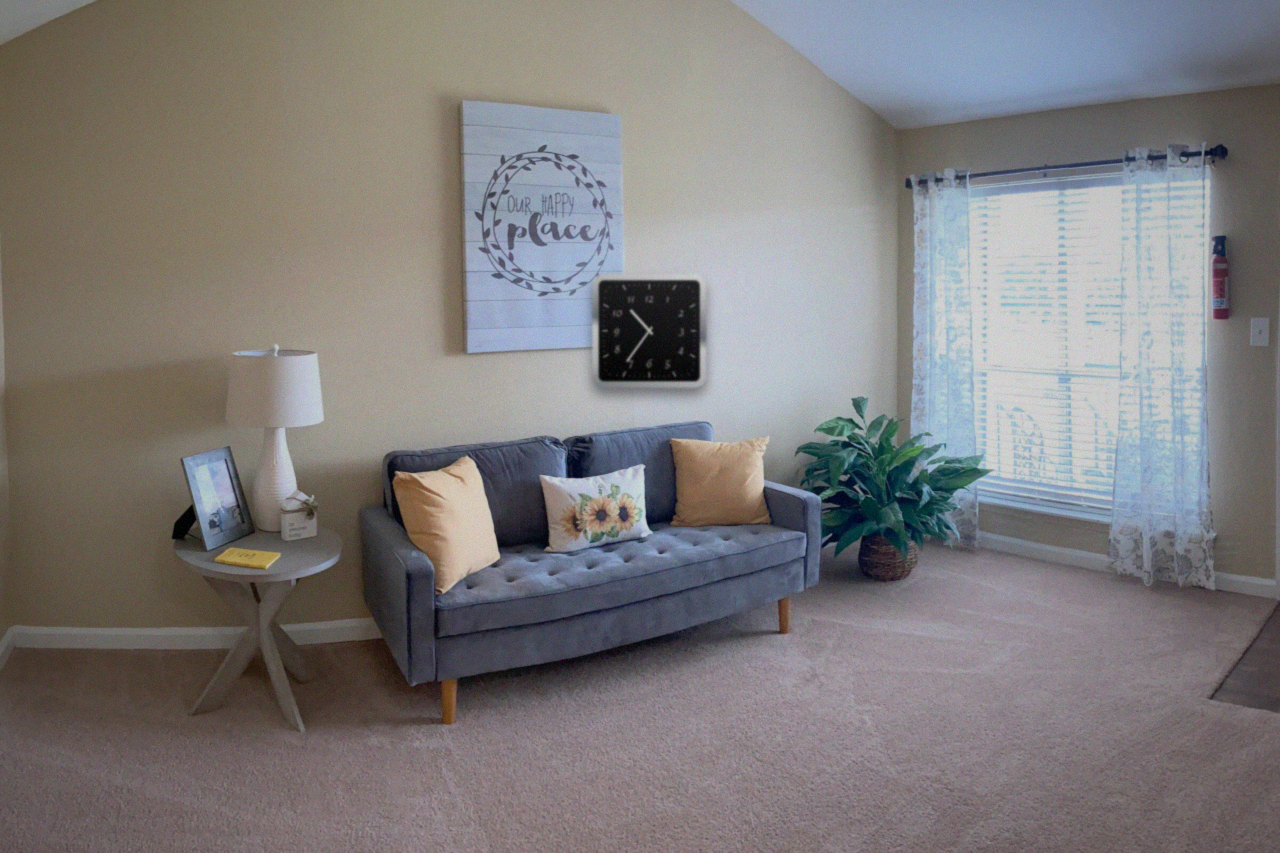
h=10 m=36
